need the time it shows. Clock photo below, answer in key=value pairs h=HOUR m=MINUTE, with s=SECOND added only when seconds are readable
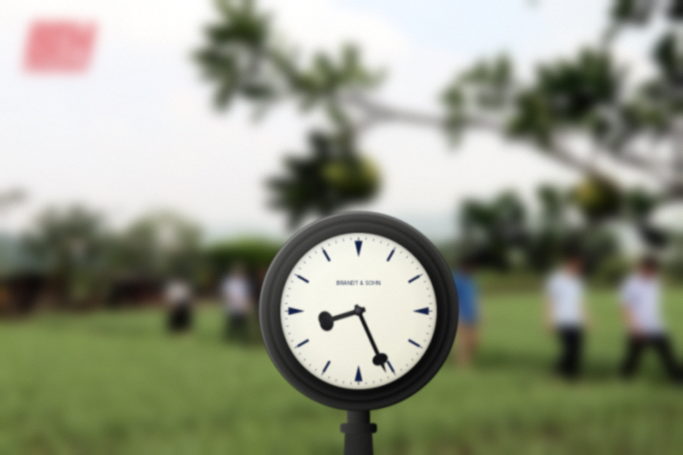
h=8 m=26
